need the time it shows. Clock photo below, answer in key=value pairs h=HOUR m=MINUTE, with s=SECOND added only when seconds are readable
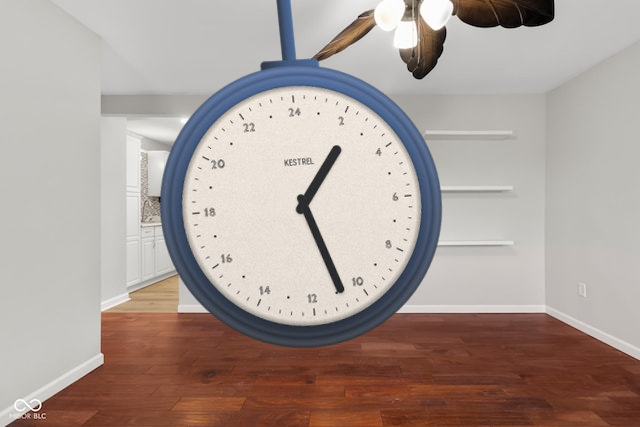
h=2 m=27
